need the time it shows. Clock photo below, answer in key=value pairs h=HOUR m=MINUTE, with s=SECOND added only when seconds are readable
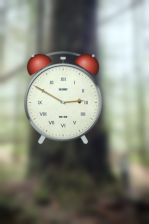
h=2 m=50
